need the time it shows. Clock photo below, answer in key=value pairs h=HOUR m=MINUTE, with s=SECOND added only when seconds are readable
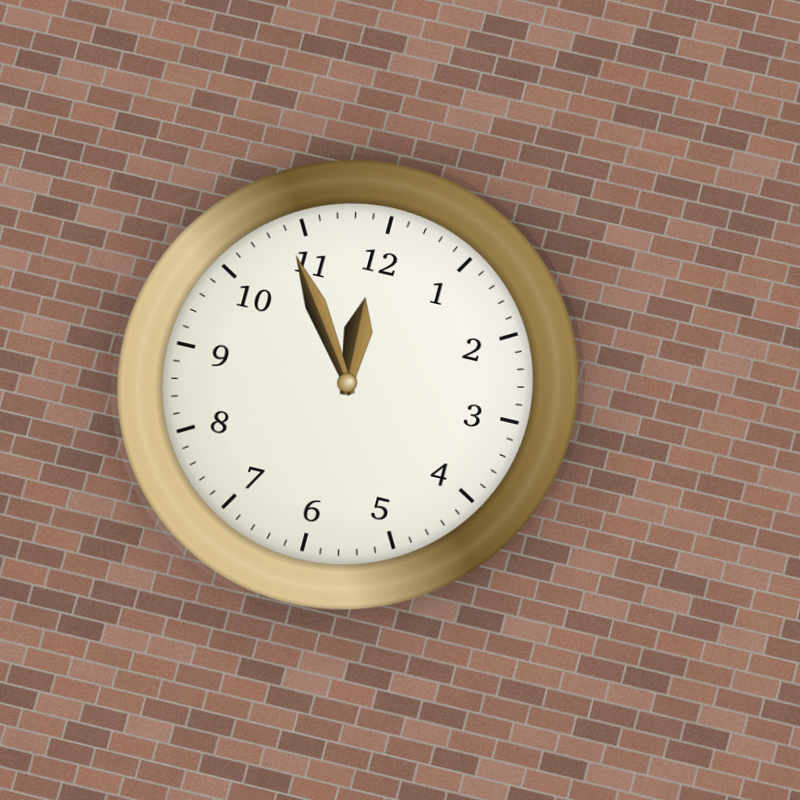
h=11 m=54
